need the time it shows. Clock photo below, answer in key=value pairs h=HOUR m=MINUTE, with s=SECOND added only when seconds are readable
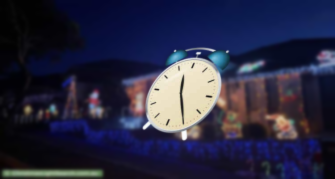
h=11 m=25
